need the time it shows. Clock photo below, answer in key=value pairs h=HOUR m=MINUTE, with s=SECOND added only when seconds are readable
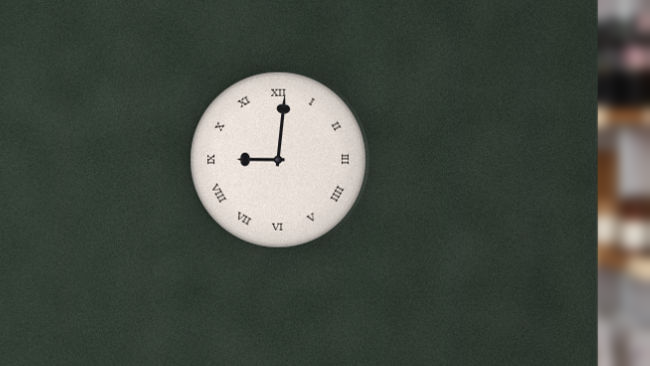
h=9 m=1
